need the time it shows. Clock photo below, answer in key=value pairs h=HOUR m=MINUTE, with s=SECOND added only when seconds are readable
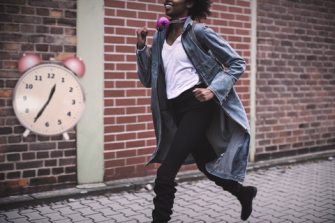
h=12 m=35
